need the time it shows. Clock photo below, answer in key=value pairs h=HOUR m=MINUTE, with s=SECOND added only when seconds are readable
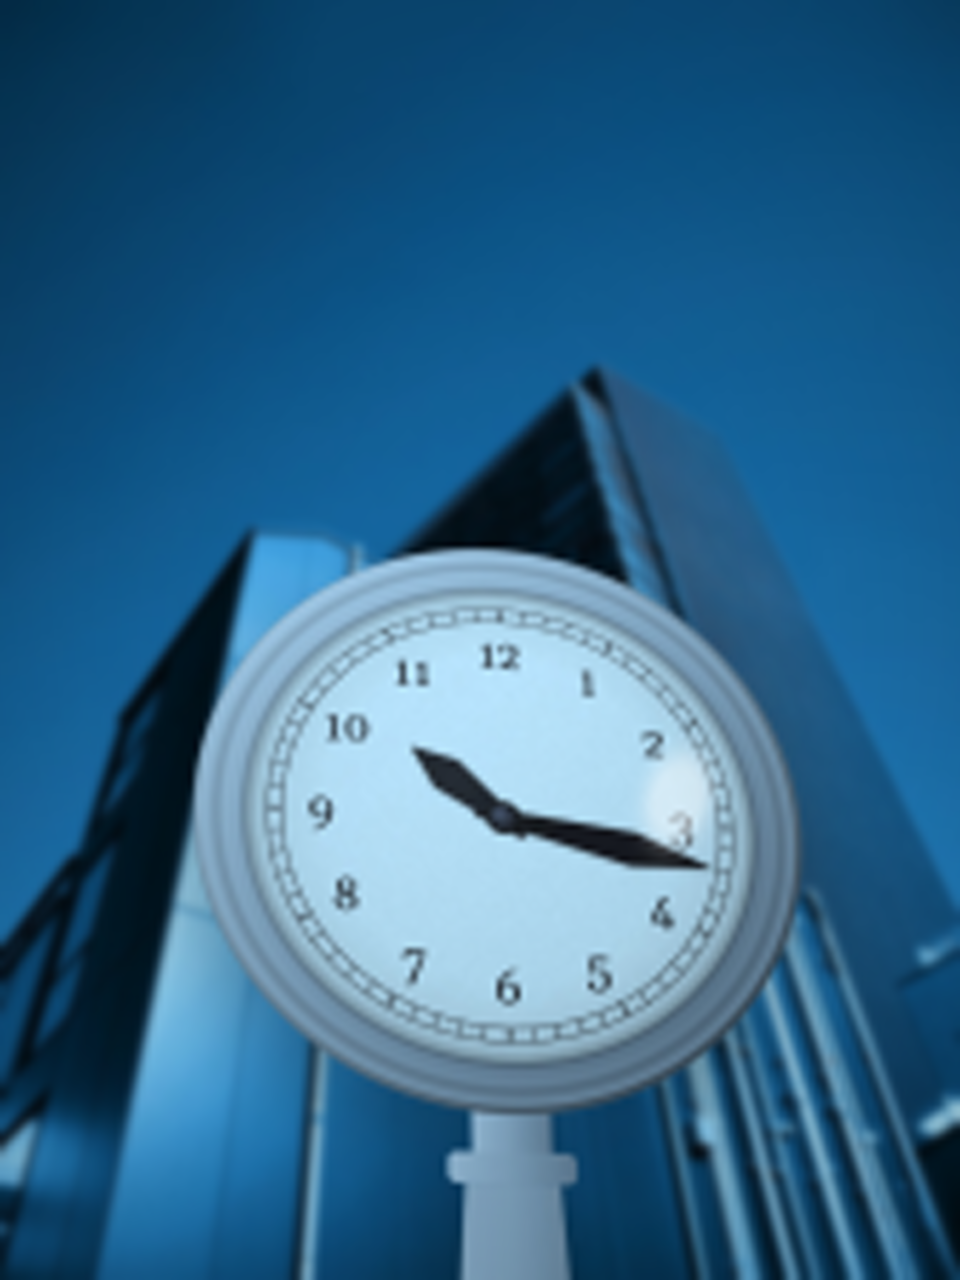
h=10 m=17
